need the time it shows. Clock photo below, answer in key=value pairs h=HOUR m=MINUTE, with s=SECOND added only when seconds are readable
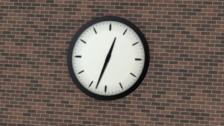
h=12 m=33
